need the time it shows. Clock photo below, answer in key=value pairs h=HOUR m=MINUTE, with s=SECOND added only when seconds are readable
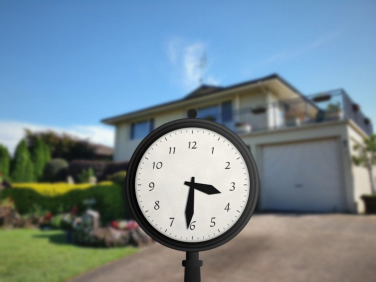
h=3 m=31
